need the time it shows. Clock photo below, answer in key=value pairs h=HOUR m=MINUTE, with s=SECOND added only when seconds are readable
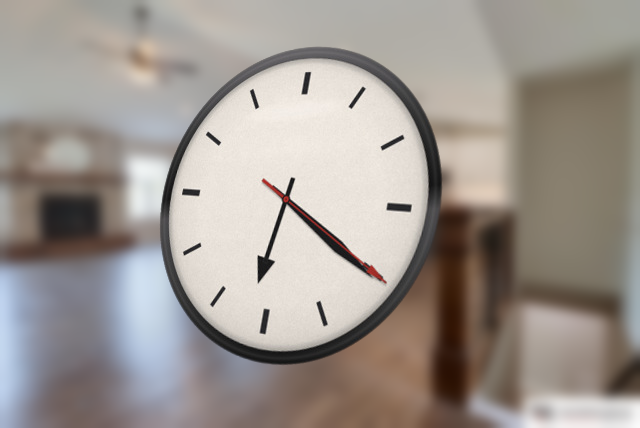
h=6 m=20 s=20
